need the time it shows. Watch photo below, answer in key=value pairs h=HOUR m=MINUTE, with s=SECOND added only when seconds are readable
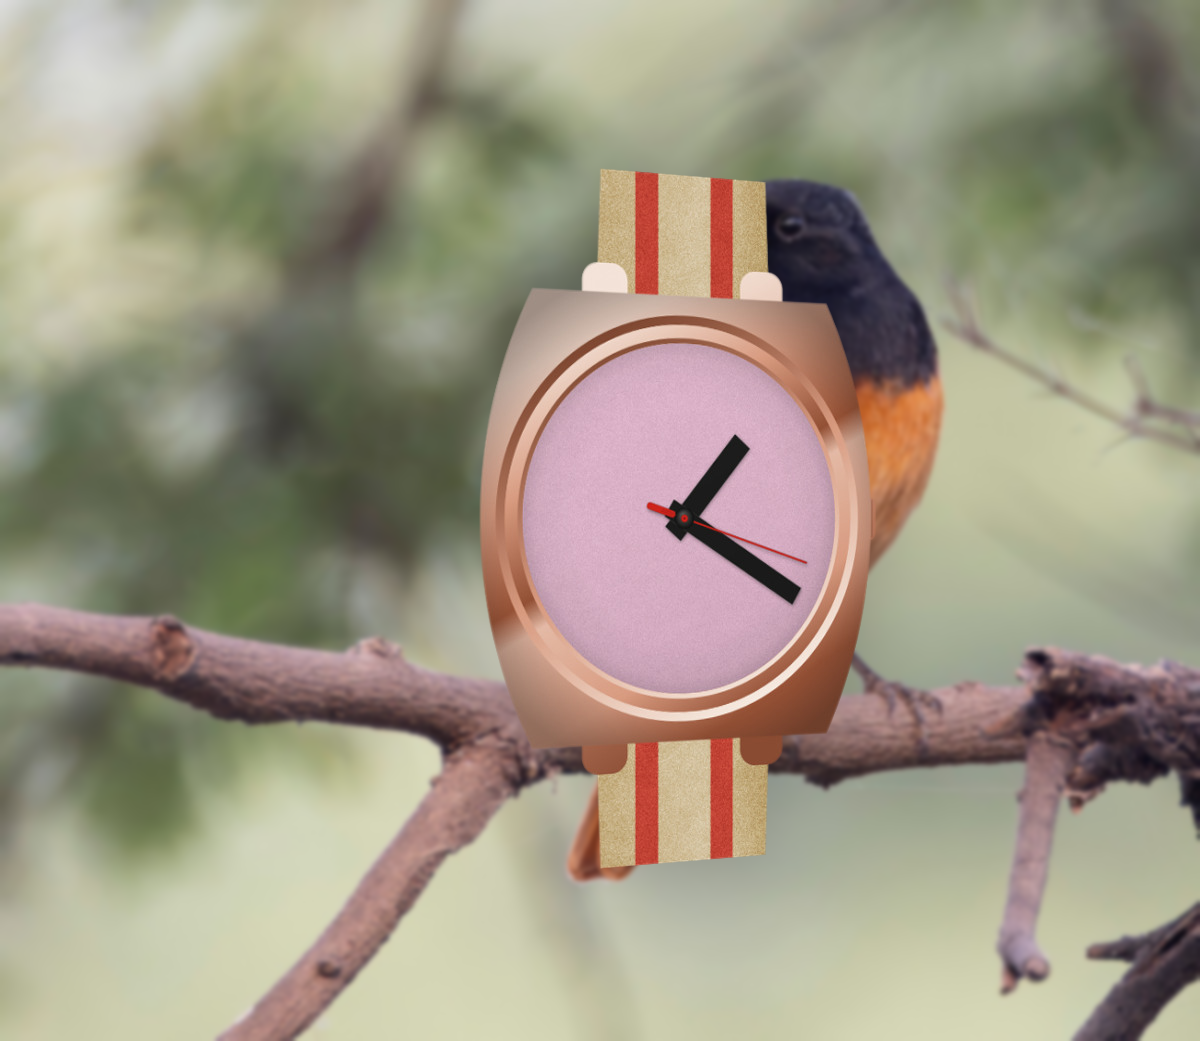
h=1 m=20 s=18
